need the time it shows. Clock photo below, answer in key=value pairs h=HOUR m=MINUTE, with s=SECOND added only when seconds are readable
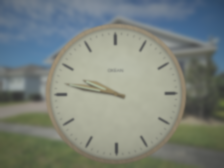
h=9 m=47
